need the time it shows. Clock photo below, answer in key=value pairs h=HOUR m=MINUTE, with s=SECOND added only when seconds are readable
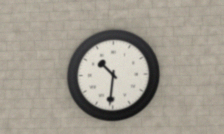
h=10 m=31
